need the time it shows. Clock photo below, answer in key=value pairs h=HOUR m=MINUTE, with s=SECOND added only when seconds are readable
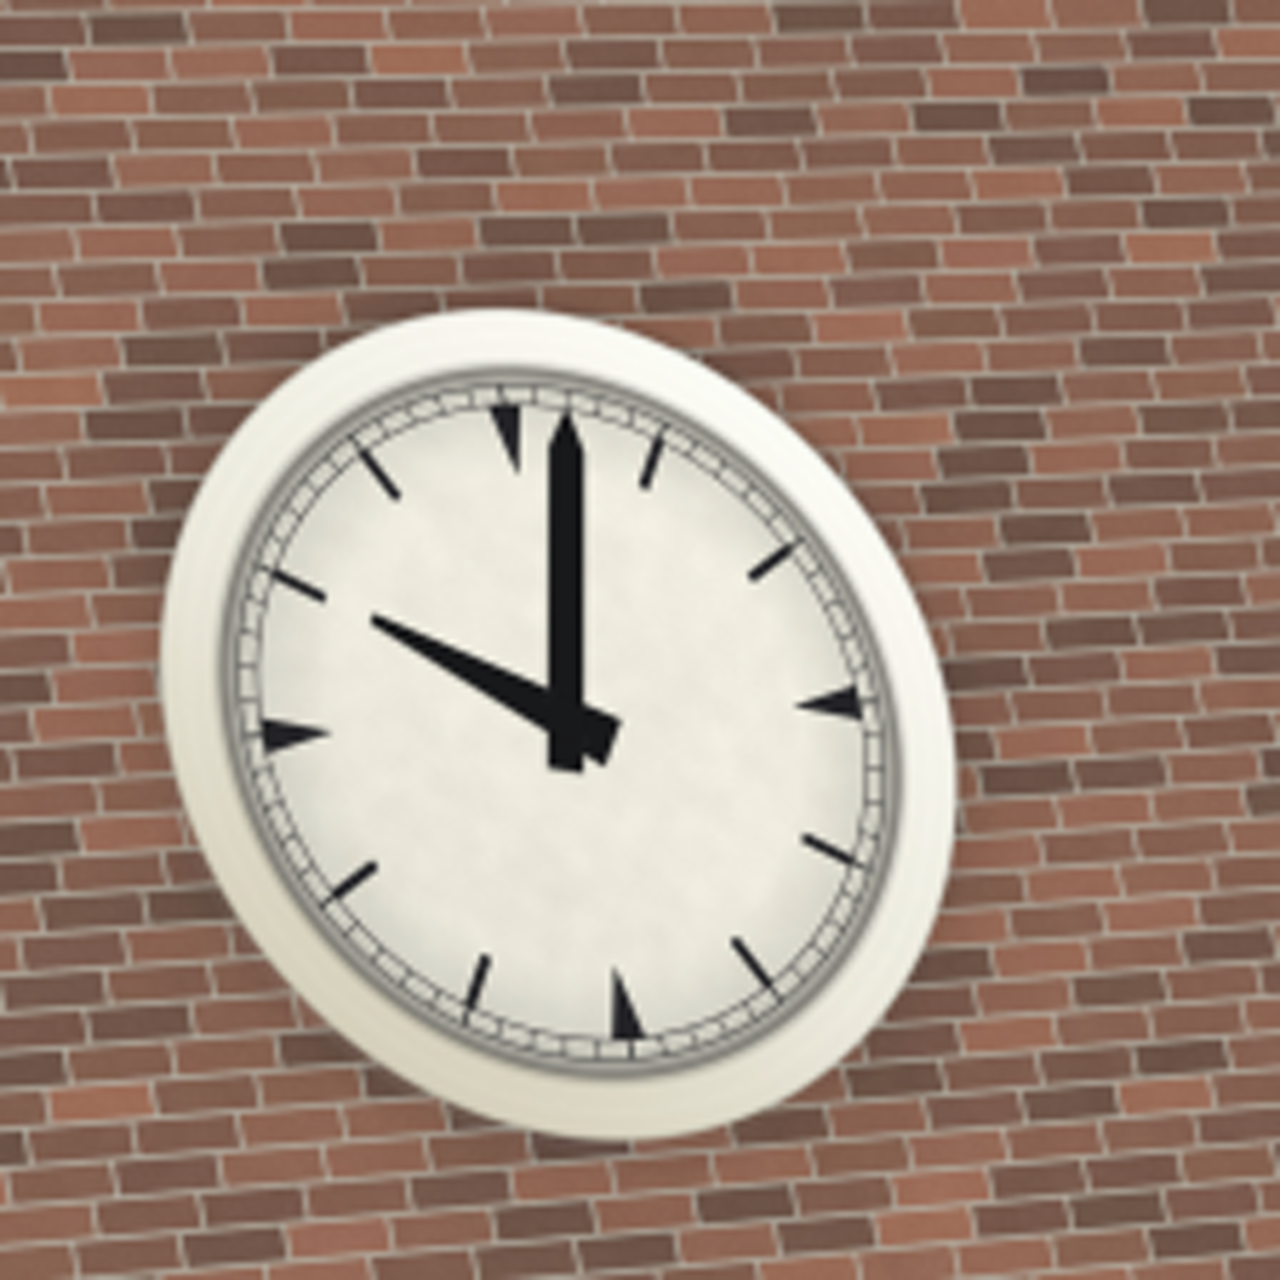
h=10 m=2
